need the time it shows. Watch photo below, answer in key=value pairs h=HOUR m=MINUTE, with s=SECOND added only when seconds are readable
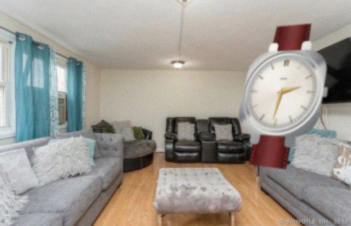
h=2 m=31
